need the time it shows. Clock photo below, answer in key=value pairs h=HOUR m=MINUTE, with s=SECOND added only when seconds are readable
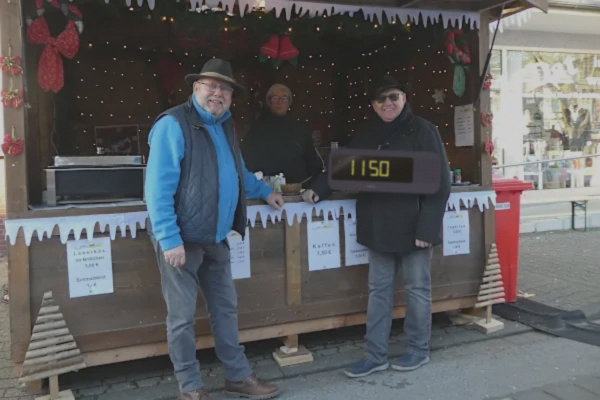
h=11 m=50
